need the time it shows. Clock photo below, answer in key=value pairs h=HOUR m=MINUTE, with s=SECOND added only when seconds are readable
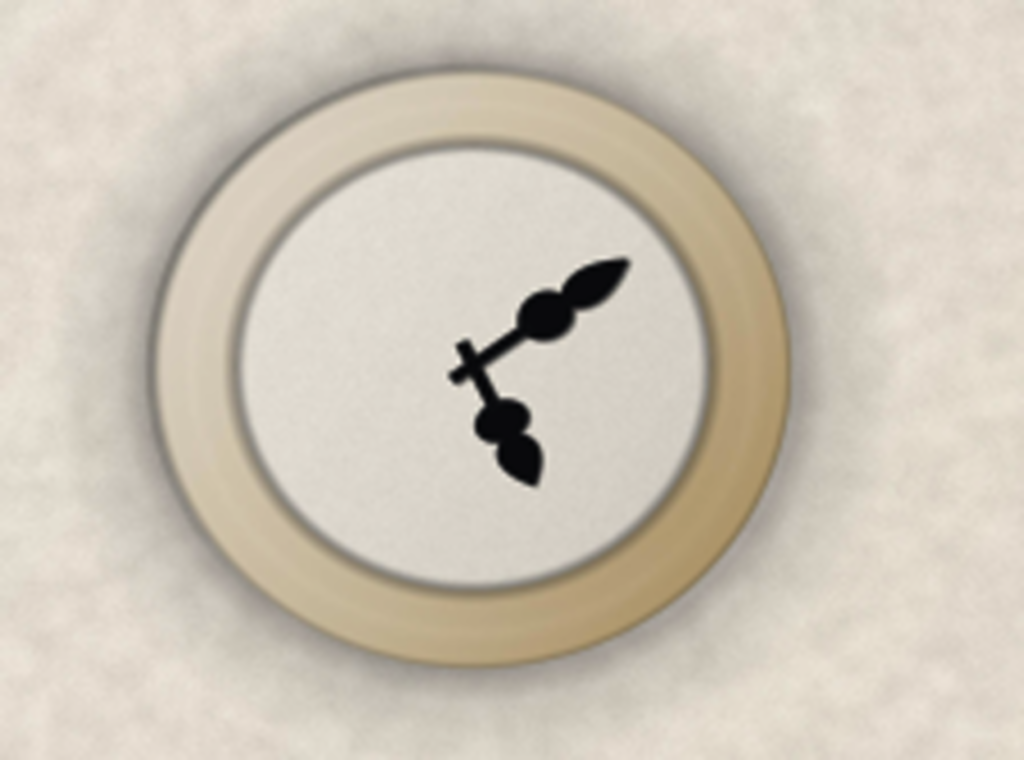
h=5 m=9
